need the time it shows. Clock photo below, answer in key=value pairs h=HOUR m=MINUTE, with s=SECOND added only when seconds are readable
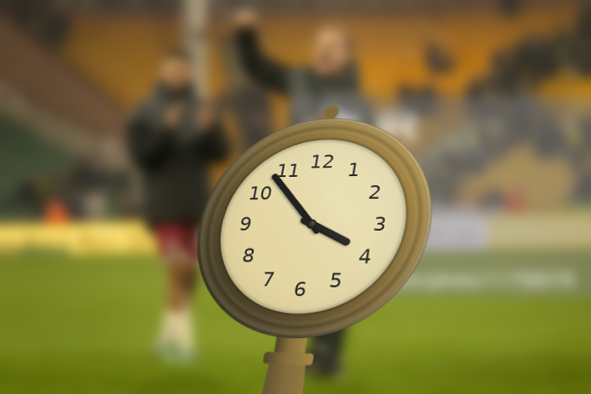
h=3 m=53
